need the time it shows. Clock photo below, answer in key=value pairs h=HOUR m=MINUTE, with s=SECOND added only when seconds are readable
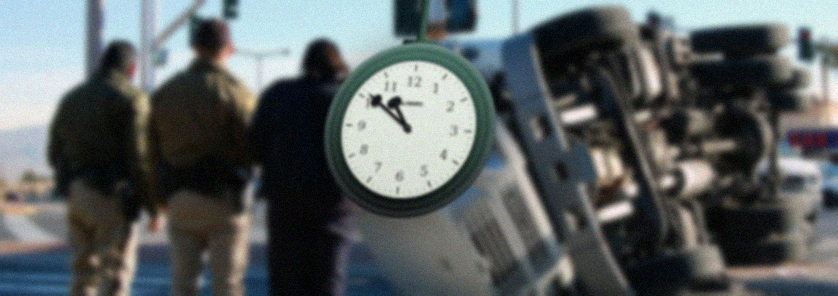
h=10 m=51
